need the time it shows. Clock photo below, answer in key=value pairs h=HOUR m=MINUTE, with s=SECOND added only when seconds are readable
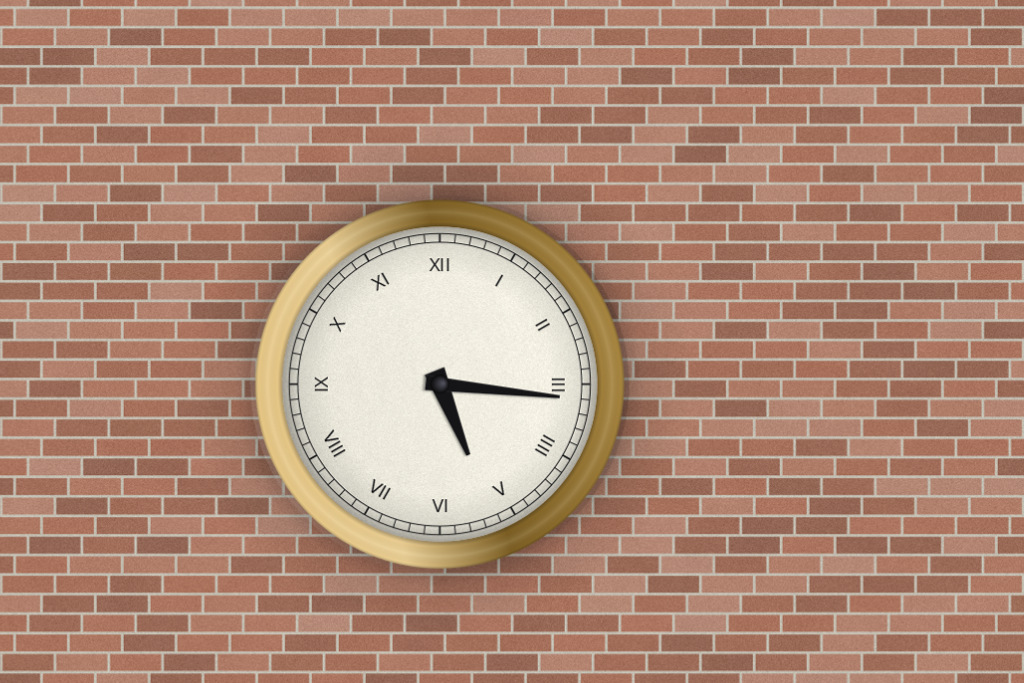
h=5 m=16
